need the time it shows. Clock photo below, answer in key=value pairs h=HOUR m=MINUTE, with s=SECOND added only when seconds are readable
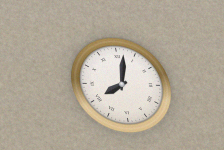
h=8 m=2
